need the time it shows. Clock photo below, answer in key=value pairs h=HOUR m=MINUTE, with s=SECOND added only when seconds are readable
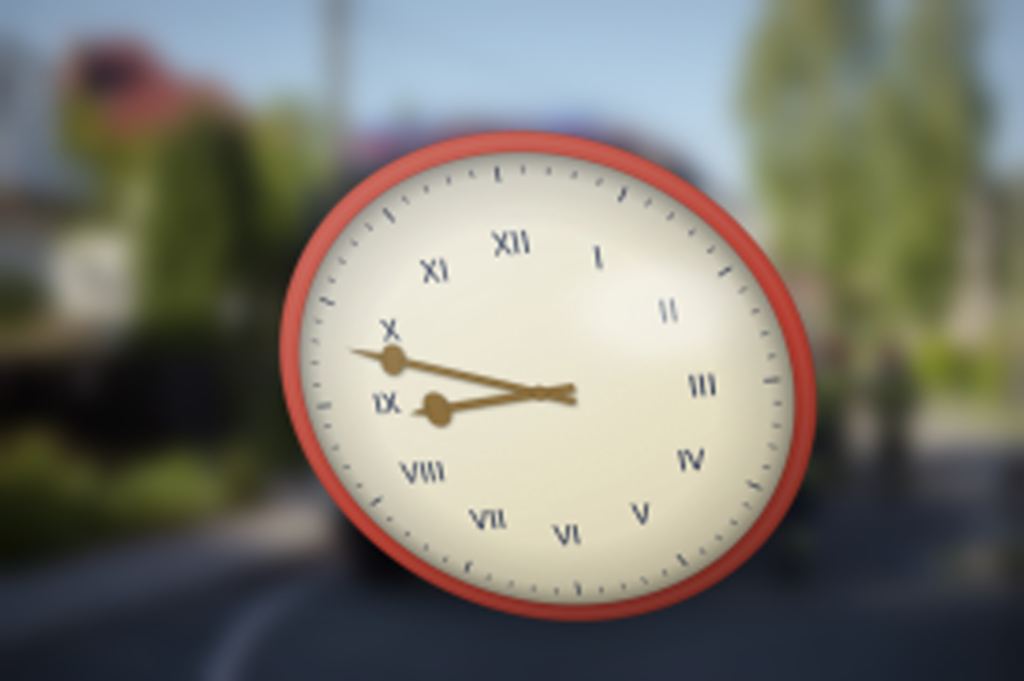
h=8 m=48
